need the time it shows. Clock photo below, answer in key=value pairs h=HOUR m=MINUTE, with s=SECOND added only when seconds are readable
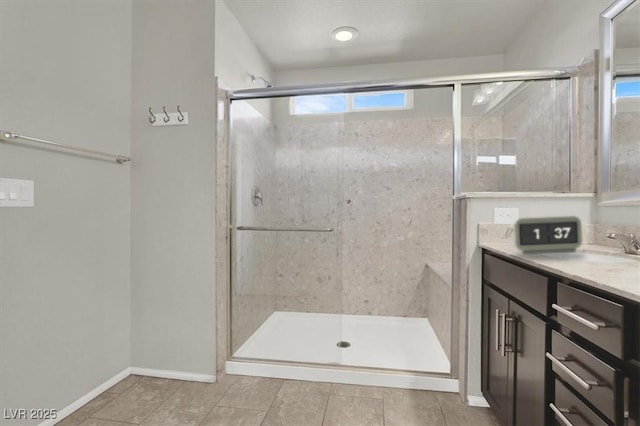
h=1 m=37
